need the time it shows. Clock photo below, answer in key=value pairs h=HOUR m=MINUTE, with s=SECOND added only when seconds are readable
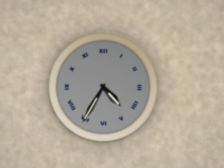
h=4 m=35
